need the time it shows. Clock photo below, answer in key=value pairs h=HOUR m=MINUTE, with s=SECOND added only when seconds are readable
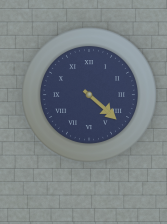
h=4 m=22
